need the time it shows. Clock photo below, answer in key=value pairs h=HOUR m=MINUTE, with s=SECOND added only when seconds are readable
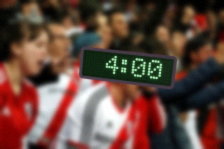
h=4 m=0
